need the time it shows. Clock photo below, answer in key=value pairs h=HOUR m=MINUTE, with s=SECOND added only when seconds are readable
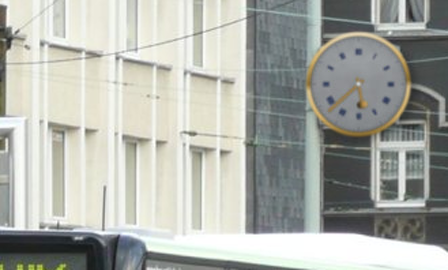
h=5 m=38
